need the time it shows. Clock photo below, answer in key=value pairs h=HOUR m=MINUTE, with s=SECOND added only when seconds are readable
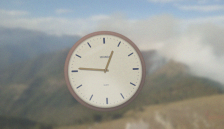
h=12 m=46
